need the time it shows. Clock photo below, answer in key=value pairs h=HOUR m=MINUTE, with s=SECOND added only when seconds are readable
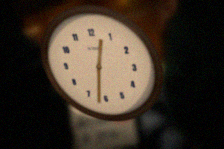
h=12 m=32
